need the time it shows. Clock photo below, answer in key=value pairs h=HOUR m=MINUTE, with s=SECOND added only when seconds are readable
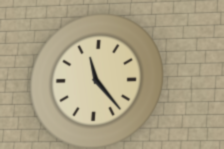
h=11 m=23
